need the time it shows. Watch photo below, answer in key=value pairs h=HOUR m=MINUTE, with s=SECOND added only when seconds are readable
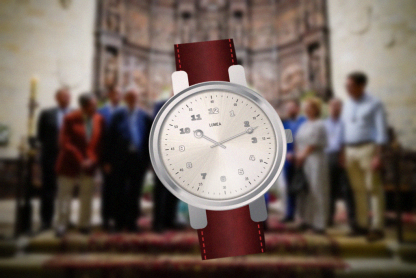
h=10 m=12
